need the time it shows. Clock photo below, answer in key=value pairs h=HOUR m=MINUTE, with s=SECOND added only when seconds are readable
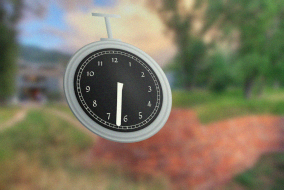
h=6 m=32
